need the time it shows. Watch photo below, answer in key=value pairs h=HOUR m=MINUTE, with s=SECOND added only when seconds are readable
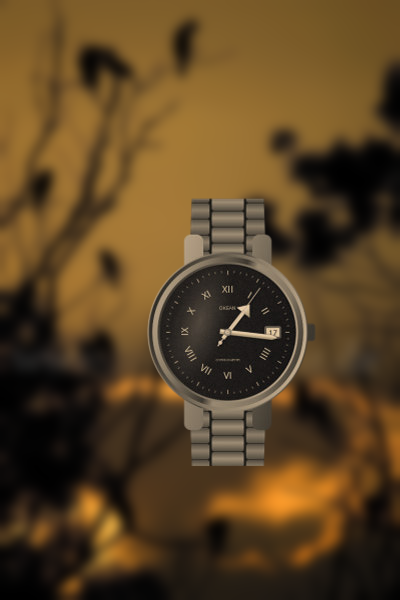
h=1 m=16 s=6
